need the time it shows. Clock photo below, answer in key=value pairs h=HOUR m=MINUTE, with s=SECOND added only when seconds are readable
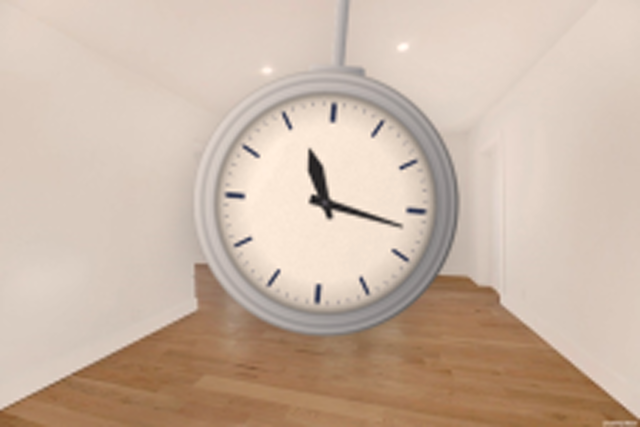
h=11 m=17
